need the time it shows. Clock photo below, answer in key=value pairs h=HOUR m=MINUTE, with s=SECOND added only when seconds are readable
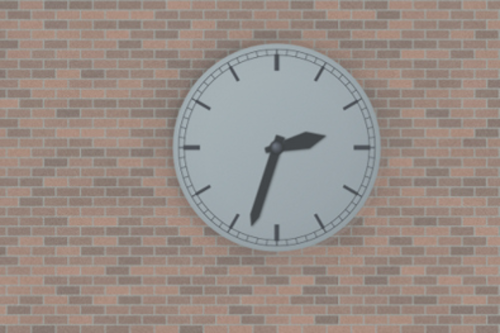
h=2 m=33
